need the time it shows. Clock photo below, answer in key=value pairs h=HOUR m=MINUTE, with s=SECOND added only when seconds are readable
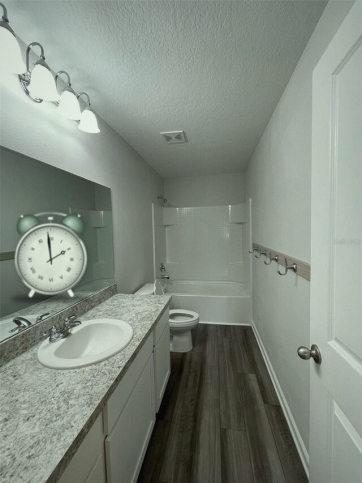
h=1 m=59
